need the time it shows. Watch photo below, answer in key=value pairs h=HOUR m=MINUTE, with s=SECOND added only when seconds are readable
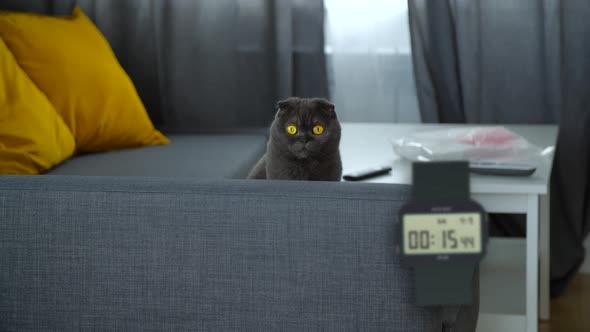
h=0 m=15
